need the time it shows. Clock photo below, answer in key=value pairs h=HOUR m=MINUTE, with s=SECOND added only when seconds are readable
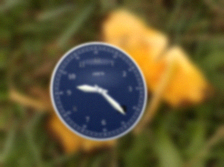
h=9 m=23
